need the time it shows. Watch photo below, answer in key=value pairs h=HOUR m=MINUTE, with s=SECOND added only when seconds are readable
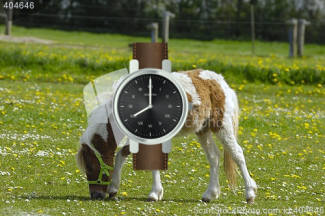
h=8 m=0
